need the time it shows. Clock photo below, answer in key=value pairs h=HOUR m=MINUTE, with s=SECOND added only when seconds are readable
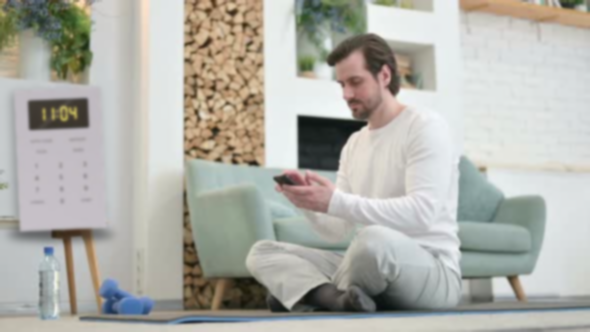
h=11 m=4
